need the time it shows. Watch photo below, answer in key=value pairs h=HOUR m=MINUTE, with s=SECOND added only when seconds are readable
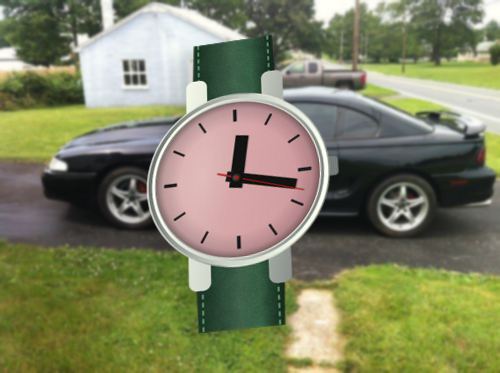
h=12 m=17 s=18
